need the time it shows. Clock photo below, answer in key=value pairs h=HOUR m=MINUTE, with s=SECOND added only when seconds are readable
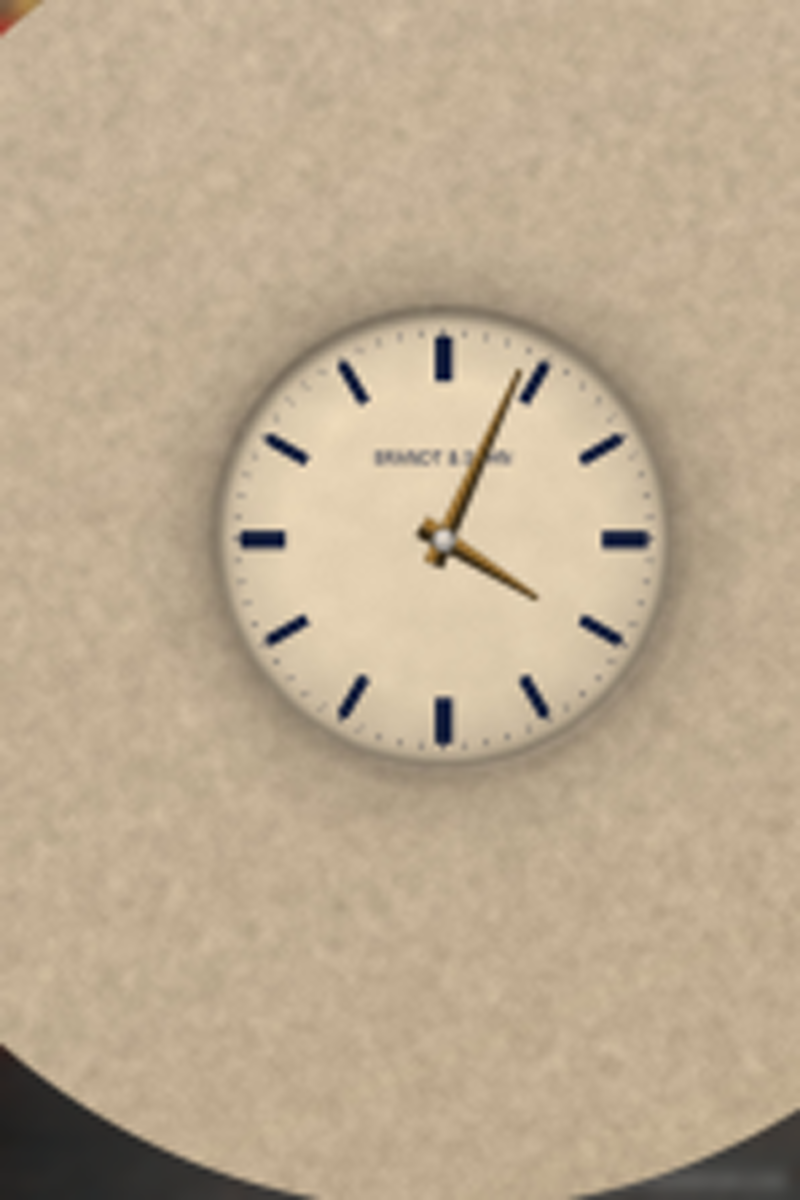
h=4 m=4
